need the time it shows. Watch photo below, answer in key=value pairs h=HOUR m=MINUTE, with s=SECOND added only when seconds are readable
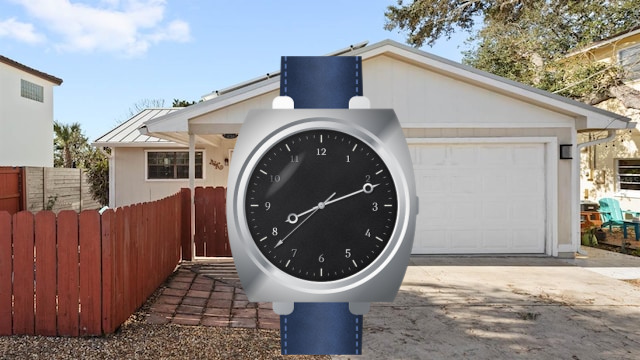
h=8 m=11 s=38
